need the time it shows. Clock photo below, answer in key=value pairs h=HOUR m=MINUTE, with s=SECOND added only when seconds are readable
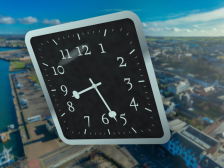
h=8 m=27
